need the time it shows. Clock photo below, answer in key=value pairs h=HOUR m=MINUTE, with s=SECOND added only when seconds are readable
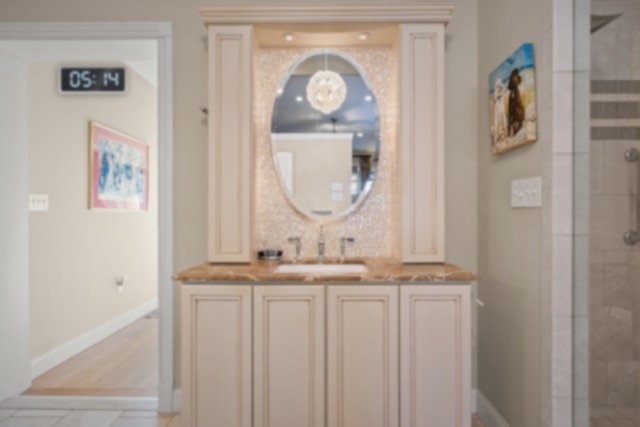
h=5 m=14
